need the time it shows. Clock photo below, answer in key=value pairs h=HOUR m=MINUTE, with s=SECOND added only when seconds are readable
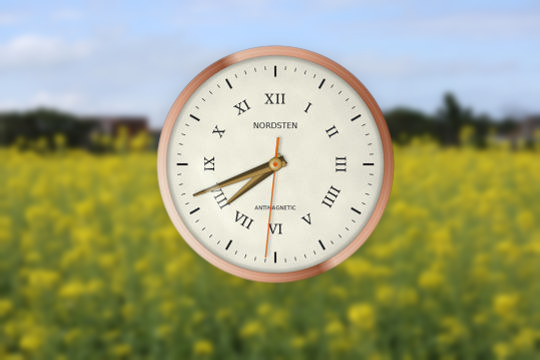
h=7 m=41 s=31
